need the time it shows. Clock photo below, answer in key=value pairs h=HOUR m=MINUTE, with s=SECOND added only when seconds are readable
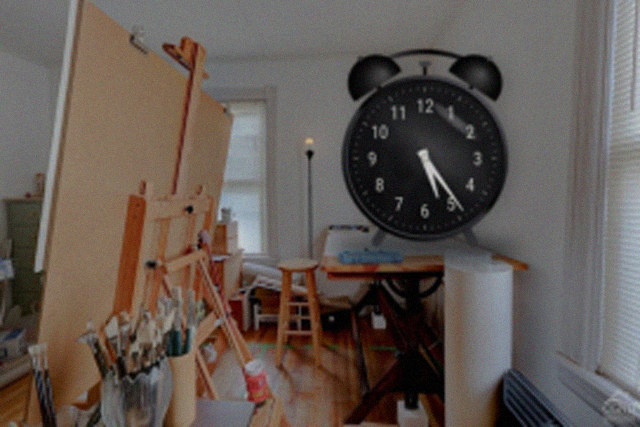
h=5 m=24
